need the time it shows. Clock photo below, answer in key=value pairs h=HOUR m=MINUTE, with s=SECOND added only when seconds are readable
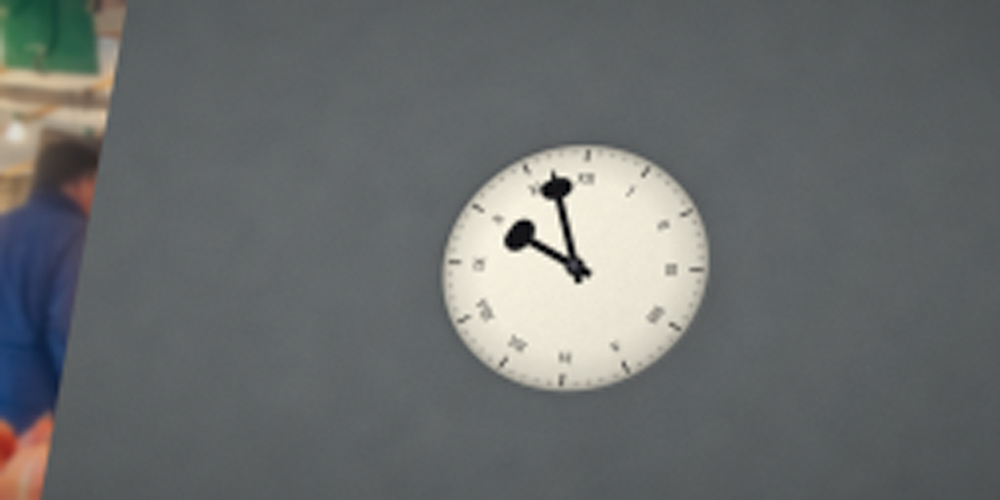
h=9 m=57
